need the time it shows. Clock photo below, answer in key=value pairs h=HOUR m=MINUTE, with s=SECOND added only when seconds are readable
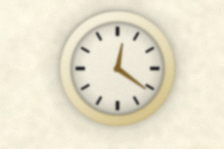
h=12 m=21
